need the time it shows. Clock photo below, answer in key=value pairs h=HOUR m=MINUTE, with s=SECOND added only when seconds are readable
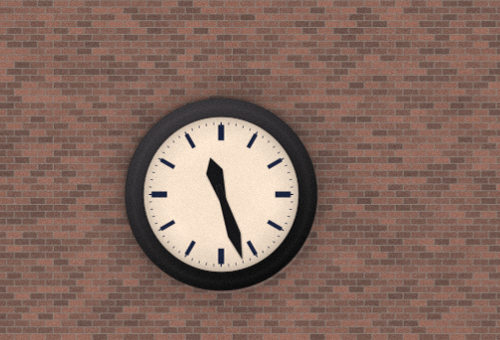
h=11 m=27
